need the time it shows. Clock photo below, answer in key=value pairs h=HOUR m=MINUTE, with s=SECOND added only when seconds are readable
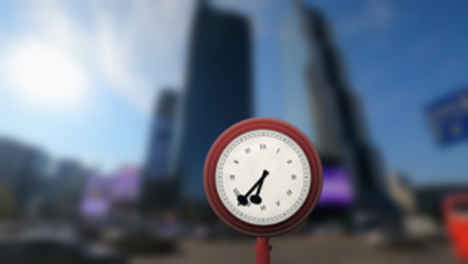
h=6 m=37
